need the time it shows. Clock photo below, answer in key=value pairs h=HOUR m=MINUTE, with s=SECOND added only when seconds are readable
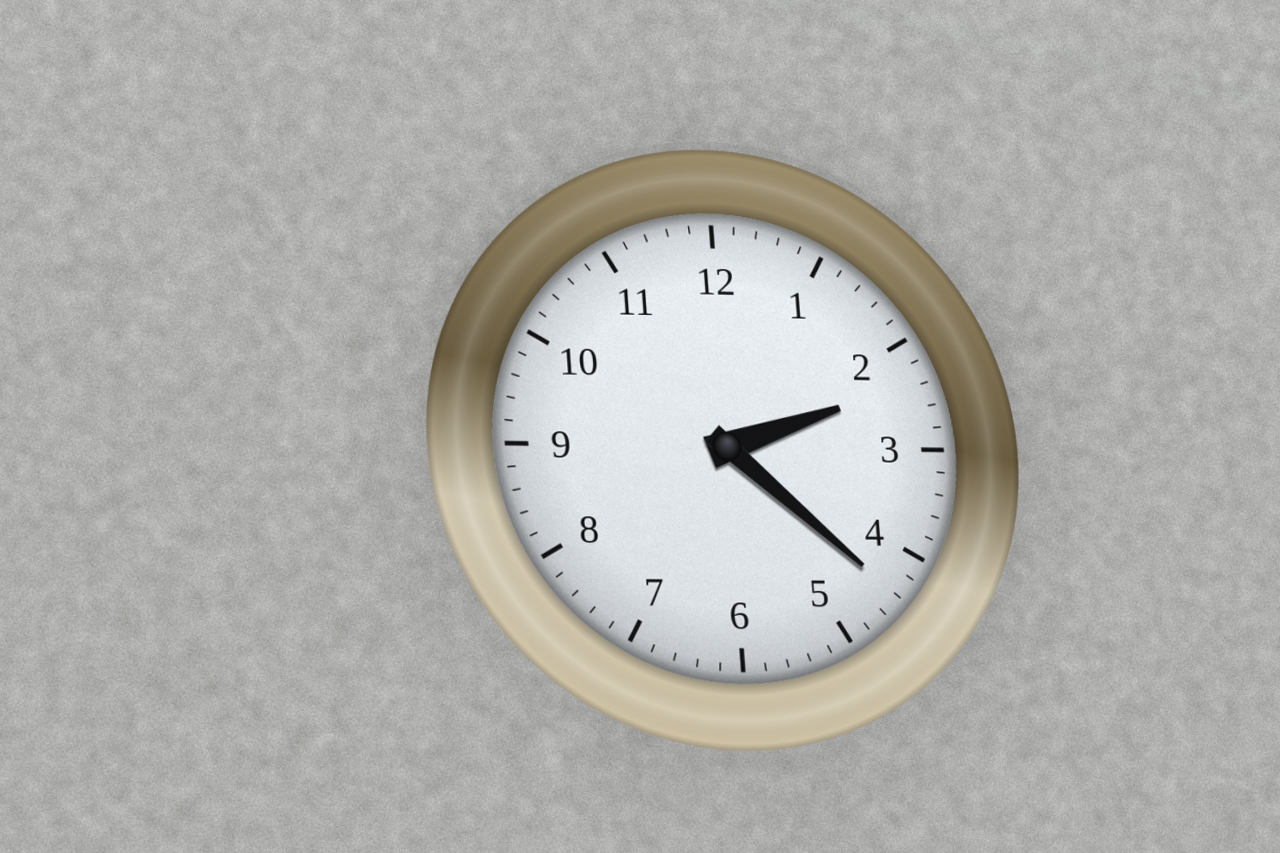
h=2 m=22
